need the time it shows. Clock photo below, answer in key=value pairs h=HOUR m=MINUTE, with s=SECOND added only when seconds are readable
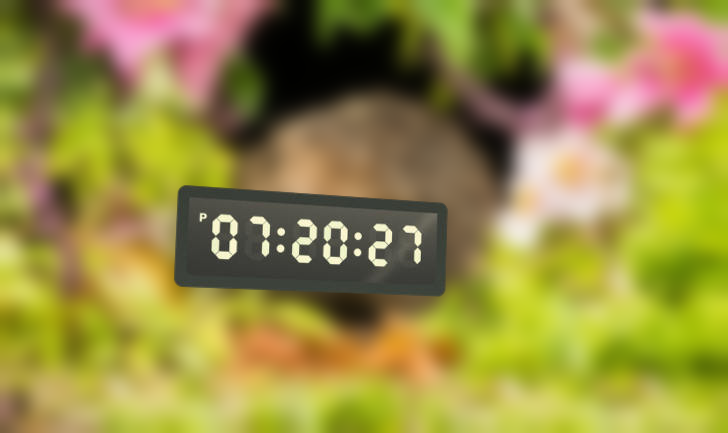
h=7 m=20 s=27
